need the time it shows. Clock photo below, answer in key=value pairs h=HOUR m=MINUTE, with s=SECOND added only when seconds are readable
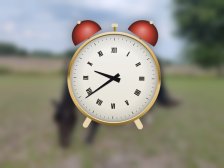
h=9 m=39
